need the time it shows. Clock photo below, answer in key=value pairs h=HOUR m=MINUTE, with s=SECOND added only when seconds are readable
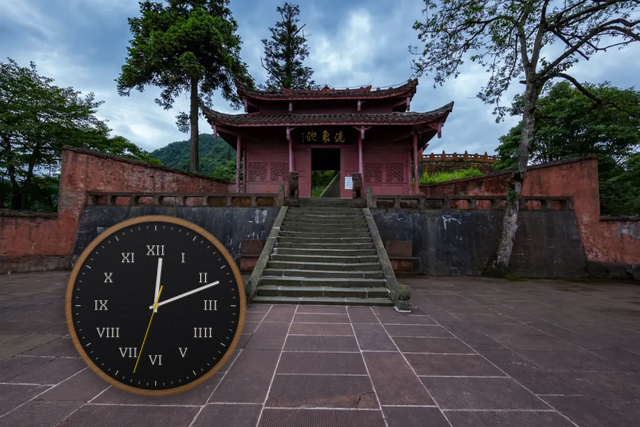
h=12 m=11 s=33
